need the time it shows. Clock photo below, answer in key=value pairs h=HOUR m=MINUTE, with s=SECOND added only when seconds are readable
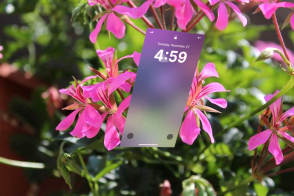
h=4 m=59
